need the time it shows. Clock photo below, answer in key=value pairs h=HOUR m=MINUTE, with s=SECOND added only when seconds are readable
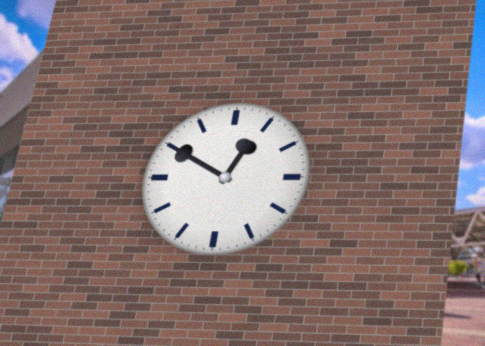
h=12 m=50
